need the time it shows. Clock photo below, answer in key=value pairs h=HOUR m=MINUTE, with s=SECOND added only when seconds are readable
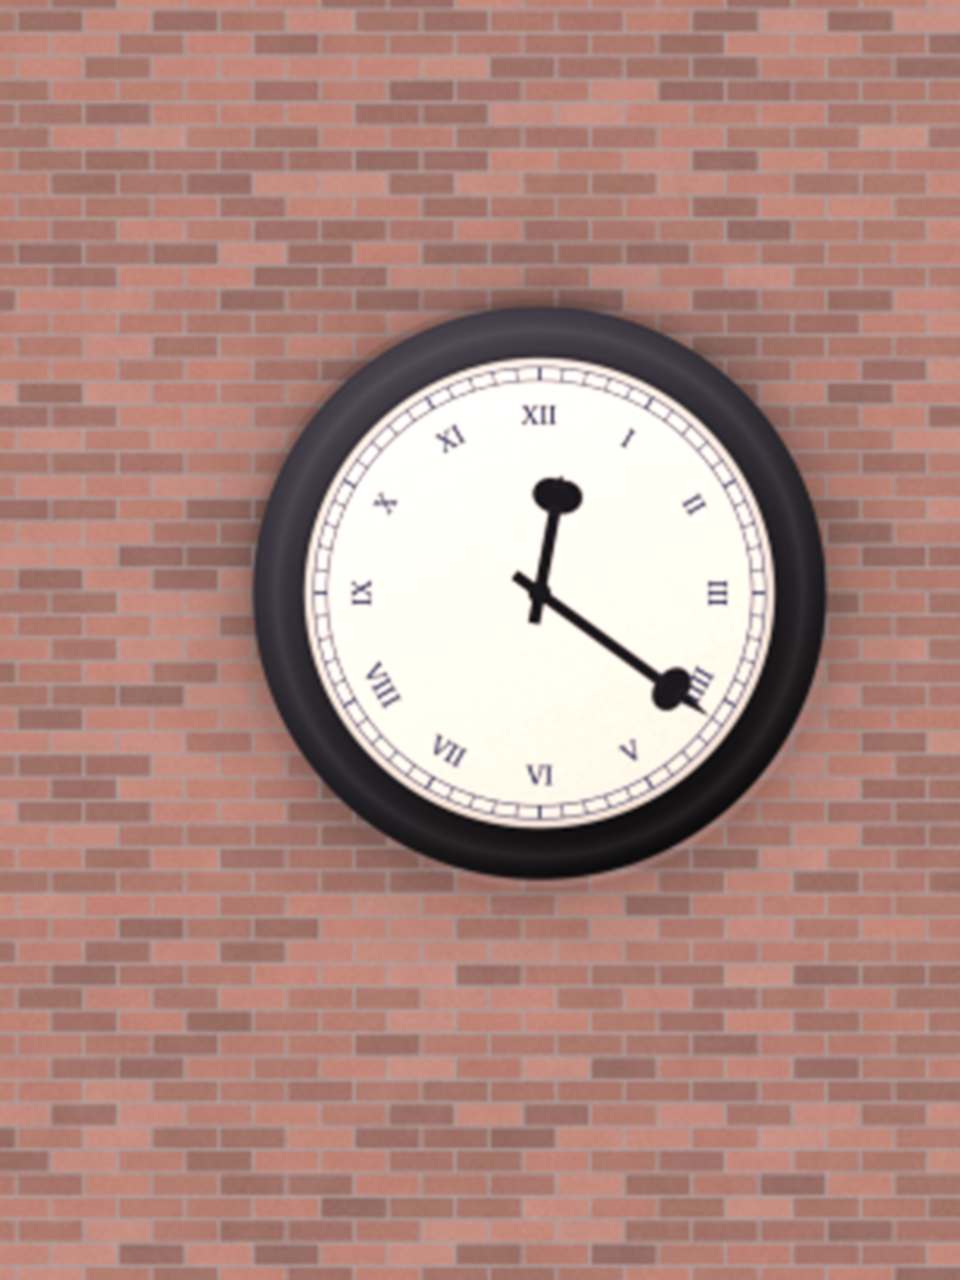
h=12 m=21
